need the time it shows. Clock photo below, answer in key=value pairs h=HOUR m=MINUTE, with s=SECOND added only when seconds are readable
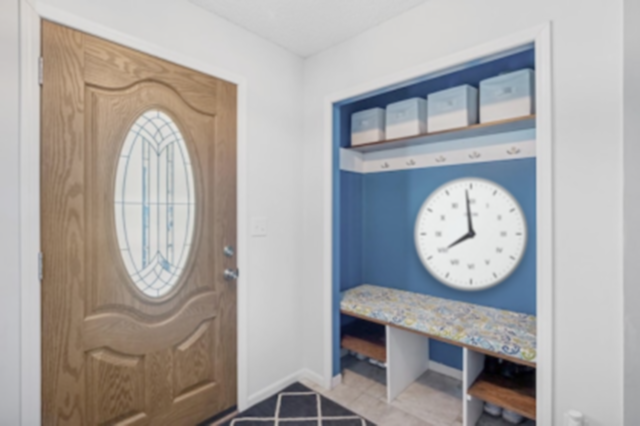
h=7 m=59
